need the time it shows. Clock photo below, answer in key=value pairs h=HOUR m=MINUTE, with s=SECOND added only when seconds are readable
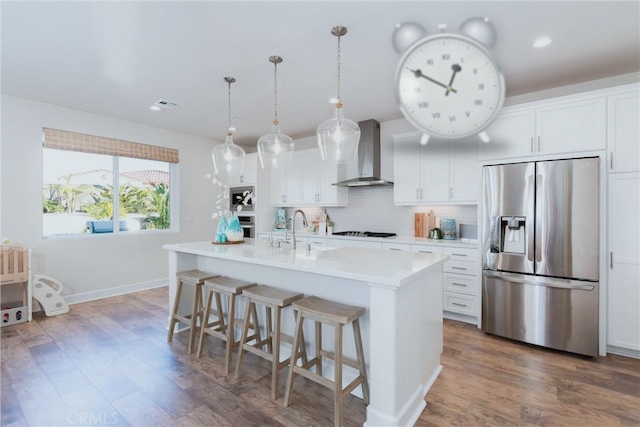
h=12 m=50
